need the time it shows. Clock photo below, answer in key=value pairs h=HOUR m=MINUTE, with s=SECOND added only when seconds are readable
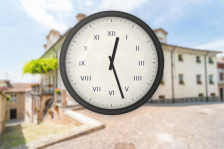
h=12 m=27
